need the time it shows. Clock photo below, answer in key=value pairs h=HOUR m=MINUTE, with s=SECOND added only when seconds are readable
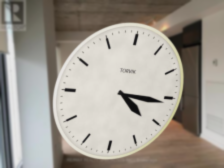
h=4 m=16
